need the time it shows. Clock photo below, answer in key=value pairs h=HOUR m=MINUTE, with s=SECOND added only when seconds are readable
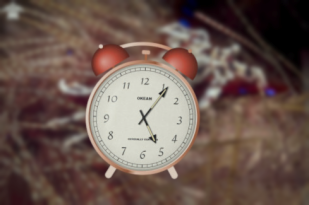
h=5 m=6
